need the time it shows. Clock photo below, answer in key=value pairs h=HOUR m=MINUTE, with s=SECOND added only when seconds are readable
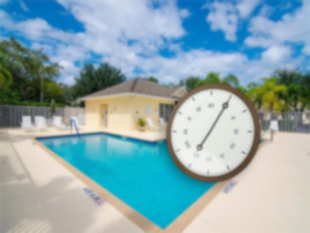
h=7 m=5
